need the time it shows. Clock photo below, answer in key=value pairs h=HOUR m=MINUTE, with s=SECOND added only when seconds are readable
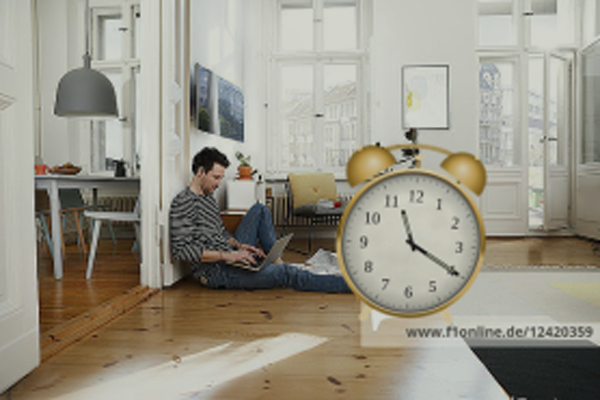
h=11 m=20
